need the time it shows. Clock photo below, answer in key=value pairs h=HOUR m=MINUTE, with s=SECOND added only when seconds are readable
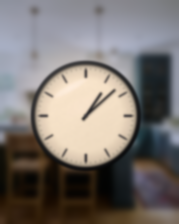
h=1 m=8
